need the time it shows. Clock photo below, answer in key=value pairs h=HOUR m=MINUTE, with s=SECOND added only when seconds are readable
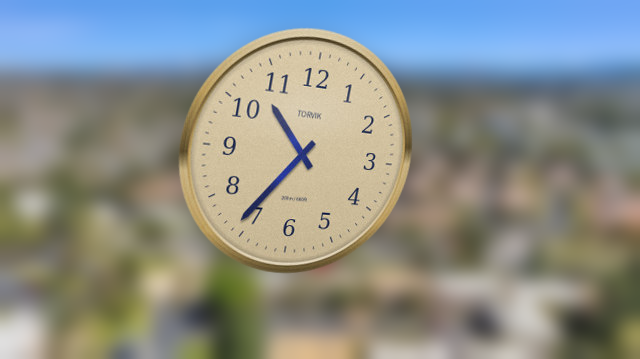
h=10 m=36
